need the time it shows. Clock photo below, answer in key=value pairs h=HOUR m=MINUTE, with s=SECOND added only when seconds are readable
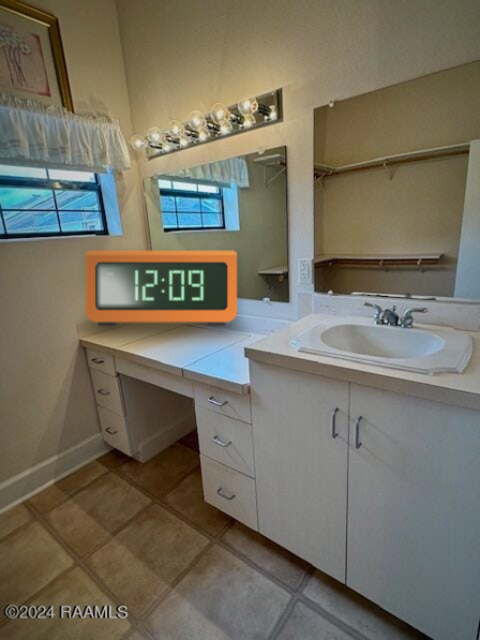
h=12 m=9
